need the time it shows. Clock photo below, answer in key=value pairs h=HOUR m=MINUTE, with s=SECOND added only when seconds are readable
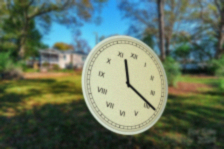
h=11 m=19
